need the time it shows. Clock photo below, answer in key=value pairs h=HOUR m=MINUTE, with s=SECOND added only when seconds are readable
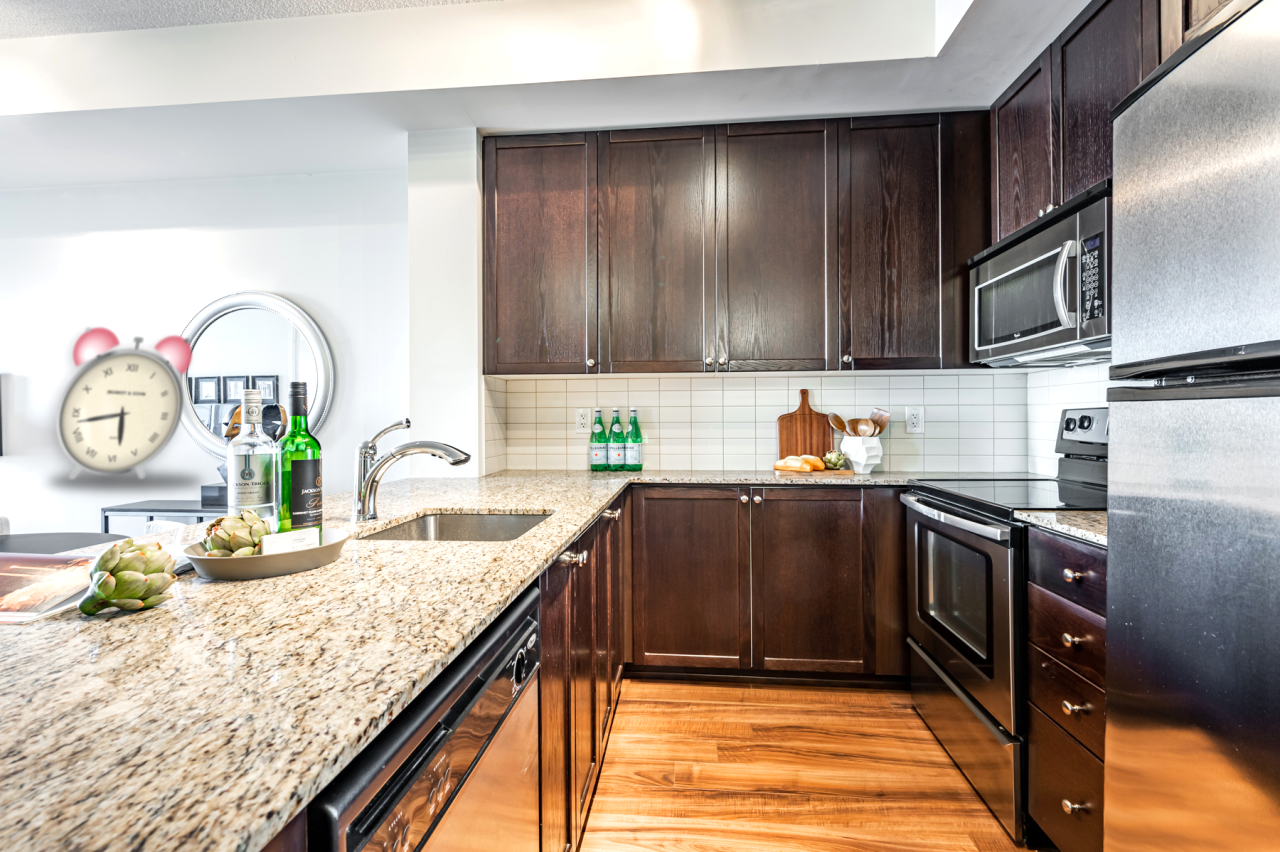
h=5 m=43
